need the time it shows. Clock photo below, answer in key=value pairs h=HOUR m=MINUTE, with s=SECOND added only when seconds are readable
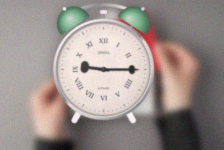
h=9 m=15
